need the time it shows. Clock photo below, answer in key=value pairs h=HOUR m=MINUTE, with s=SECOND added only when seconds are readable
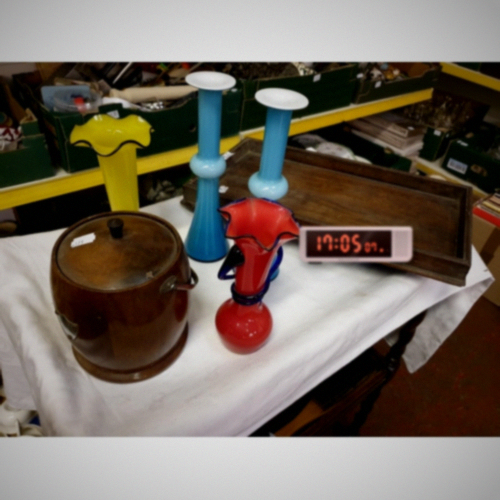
h=17 m=5
